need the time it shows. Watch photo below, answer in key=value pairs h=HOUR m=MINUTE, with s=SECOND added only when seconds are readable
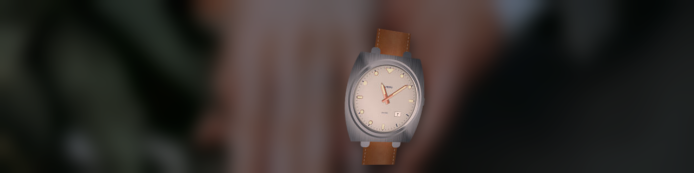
h=11 m=9
